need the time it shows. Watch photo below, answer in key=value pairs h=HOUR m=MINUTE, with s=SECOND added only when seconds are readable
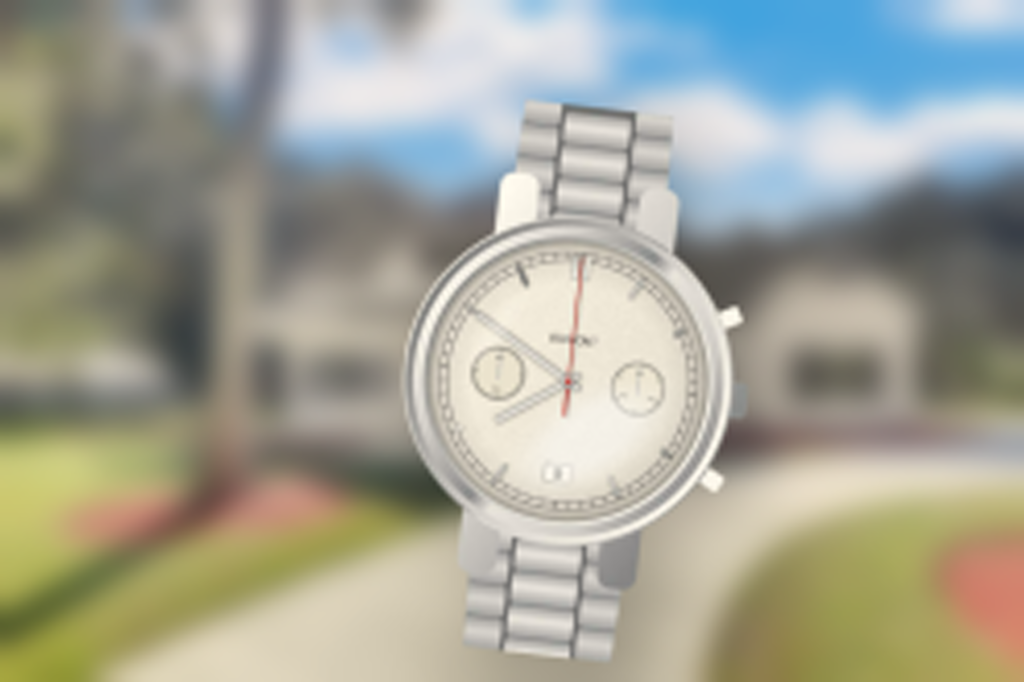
h=7 m=50
